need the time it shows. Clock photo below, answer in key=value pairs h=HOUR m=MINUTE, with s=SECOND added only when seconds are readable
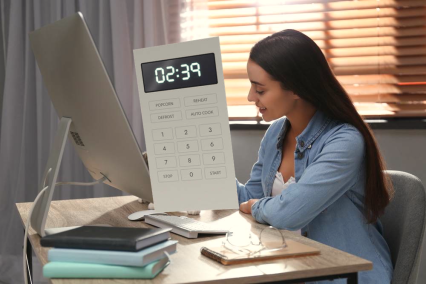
h=2 m=39
